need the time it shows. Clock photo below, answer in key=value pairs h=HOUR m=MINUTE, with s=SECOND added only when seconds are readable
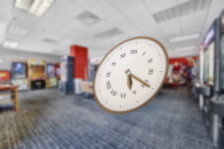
h=5 m=20
